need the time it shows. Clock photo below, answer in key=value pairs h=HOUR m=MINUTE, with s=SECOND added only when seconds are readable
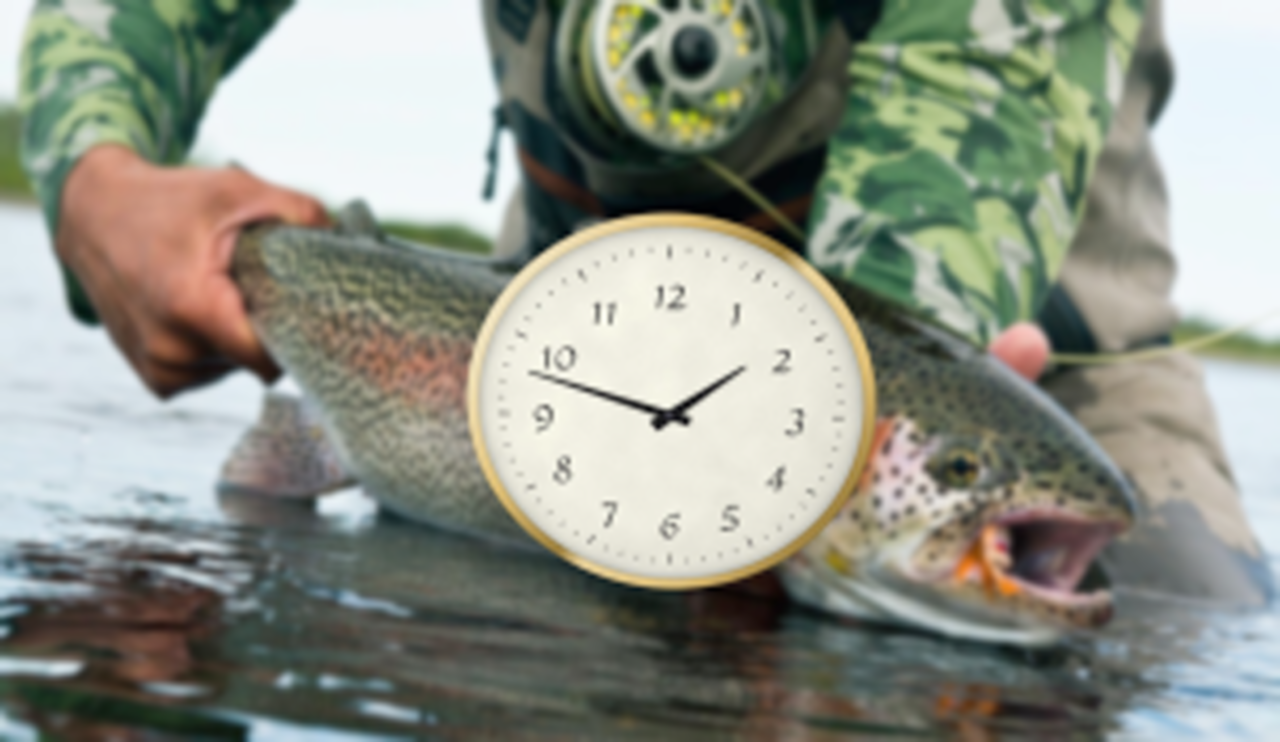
h=1 m=48
